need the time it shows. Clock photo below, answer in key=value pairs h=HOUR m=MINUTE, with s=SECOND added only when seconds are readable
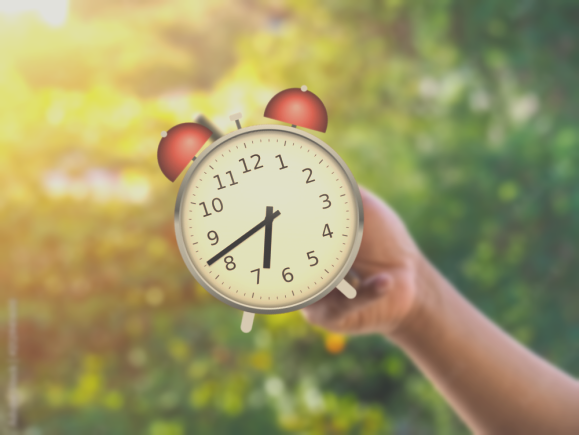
h=6 m=42
